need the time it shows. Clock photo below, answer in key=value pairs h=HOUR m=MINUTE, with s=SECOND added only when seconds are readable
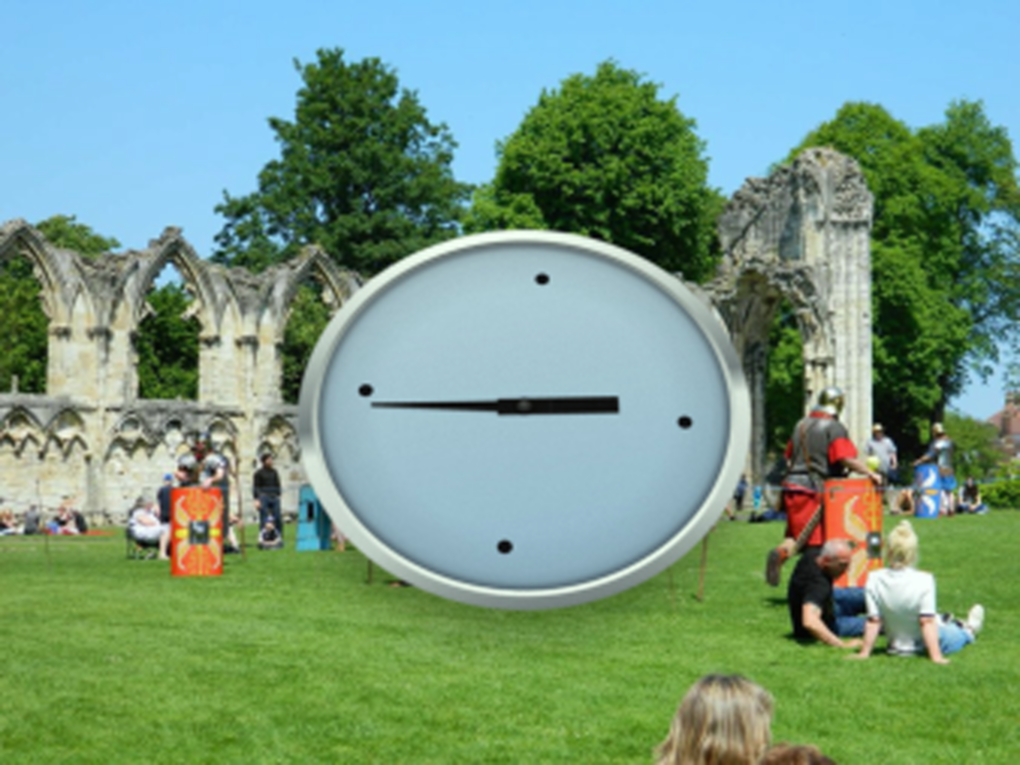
h=2 m=44
